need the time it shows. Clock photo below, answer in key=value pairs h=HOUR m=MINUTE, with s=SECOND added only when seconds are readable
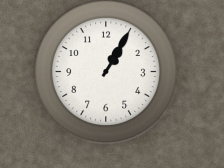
h=1 m=5
